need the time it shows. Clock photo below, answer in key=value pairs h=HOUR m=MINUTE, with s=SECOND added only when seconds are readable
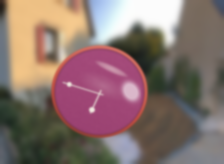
h=6 m=48
